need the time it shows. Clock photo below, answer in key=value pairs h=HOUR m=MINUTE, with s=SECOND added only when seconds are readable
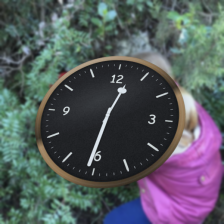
h=12 m=31
